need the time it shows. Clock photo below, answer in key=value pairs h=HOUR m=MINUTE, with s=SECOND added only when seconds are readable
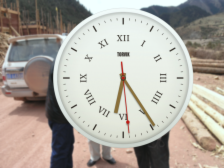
h=6 m=24 s=29
